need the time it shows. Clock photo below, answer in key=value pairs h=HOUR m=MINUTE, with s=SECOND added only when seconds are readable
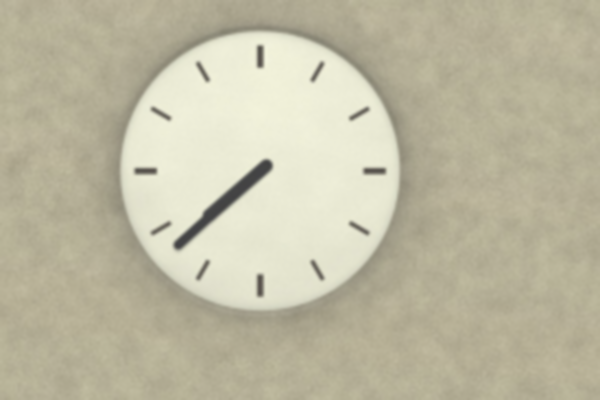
h=7 m=38
